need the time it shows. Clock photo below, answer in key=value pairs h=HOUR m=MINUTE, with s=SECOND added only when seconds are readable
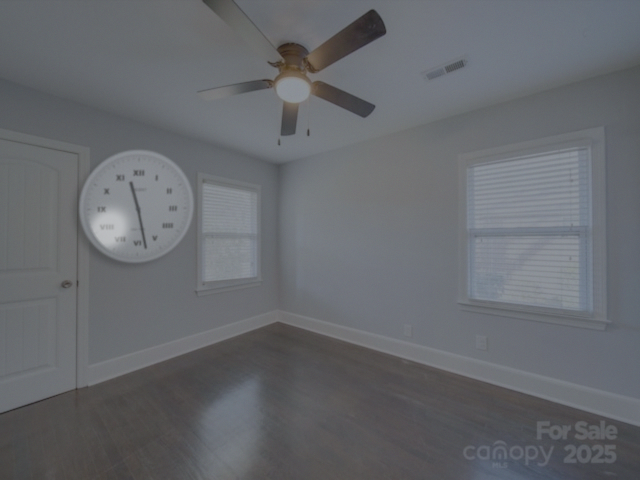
h=11 m=28
